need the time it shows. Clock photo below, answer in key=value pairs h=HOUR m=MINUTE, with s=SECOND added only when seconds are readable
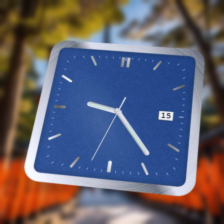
h=9 m=23 s=33
